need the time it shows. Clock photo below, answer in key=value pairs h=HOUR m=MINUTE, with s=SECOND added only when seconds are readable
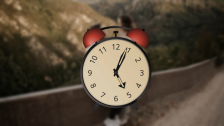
h=5 m=4
